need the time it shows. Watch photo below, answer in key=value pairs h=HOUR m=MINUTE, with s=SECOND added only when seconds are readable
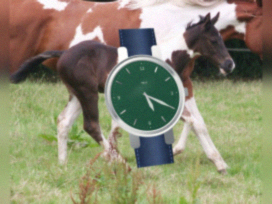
h=5 m=20
